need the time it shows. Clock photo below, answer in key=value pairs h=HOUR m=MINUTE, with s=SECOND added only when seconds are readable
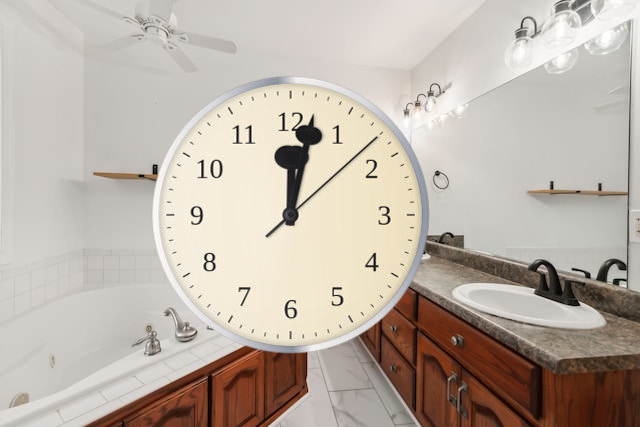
h=12 m=2 s=8
